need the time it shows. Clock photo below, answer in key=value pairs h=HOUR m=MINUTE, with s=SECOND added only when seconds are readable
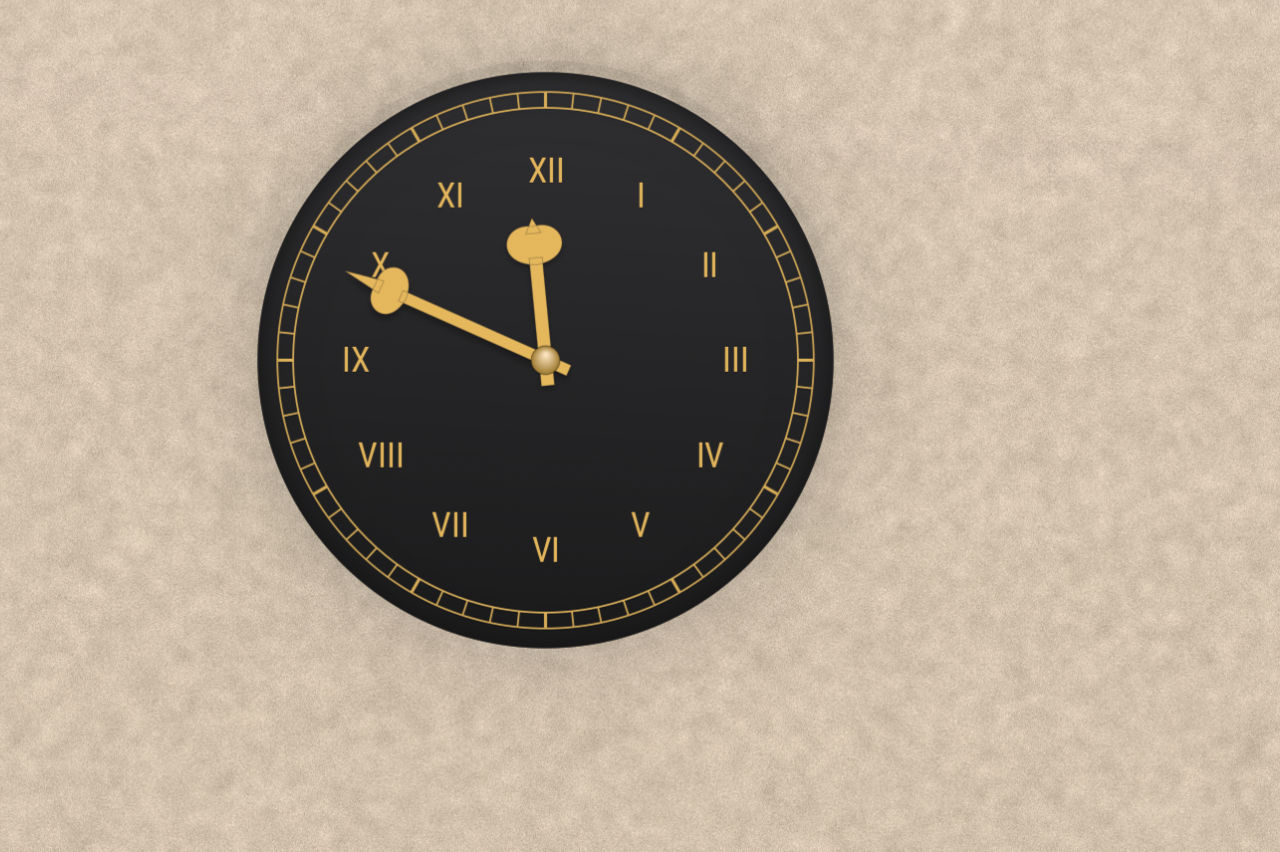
h=11 m=49
